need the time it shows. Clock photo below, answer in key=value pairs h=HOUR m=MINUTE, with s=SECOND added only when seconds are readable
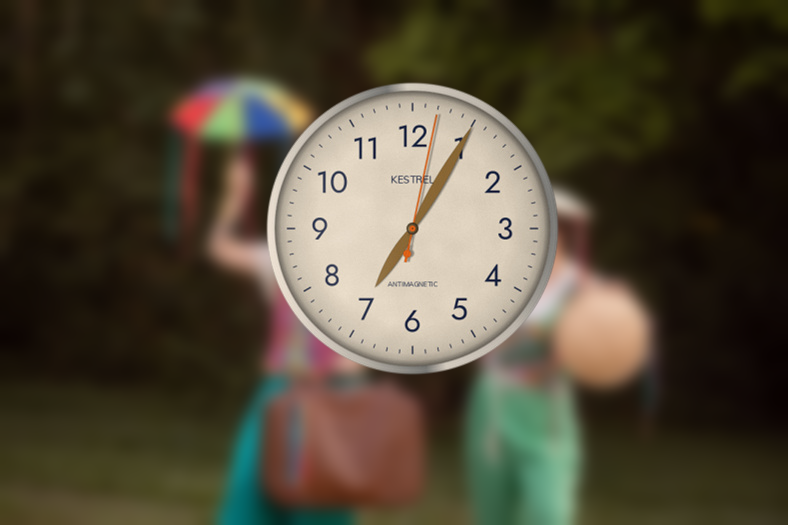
h=7 m=5 s=2
